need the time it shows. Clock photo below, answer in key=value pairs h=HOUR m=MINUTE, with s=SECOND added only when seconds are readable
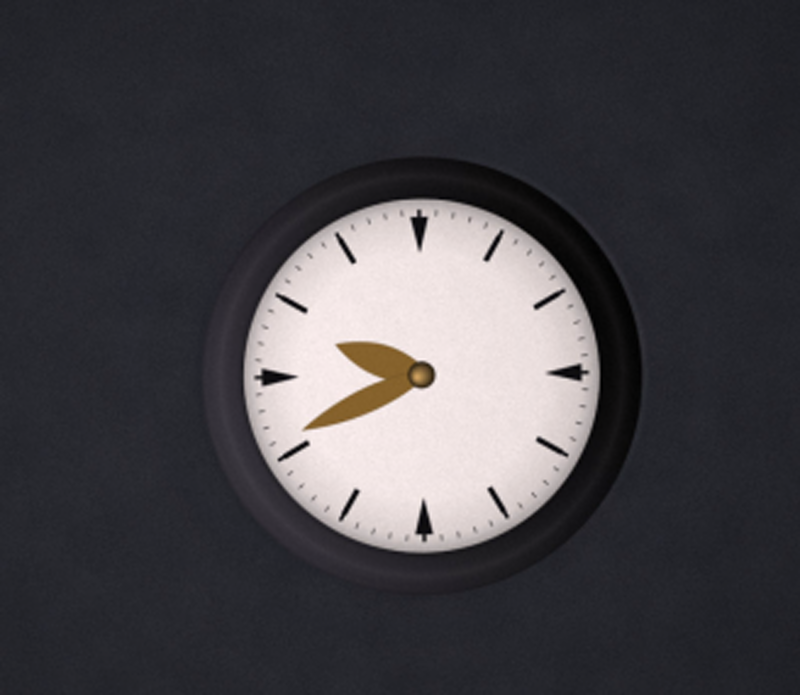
h=9 m=41
